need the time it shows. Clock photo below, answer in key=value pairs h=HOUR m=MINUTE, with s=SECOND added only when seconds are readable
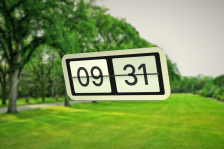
h=9 m=31
